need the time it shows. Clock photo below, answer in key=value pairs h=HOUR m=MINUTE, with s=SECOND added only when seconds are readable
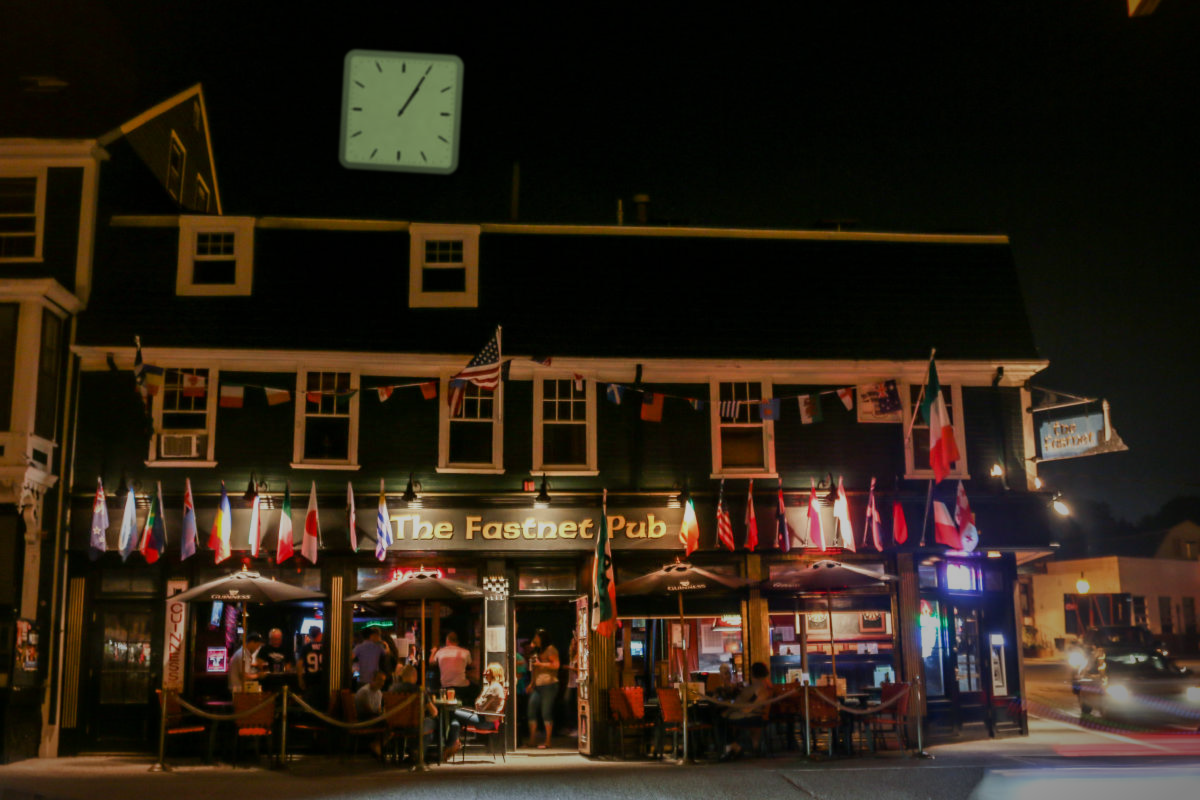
h=1 m=5
